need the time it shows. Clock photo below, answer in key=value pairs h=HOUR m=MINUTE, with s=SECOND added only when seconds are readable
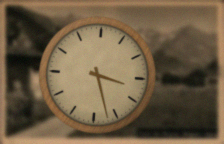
h=3 m=27
